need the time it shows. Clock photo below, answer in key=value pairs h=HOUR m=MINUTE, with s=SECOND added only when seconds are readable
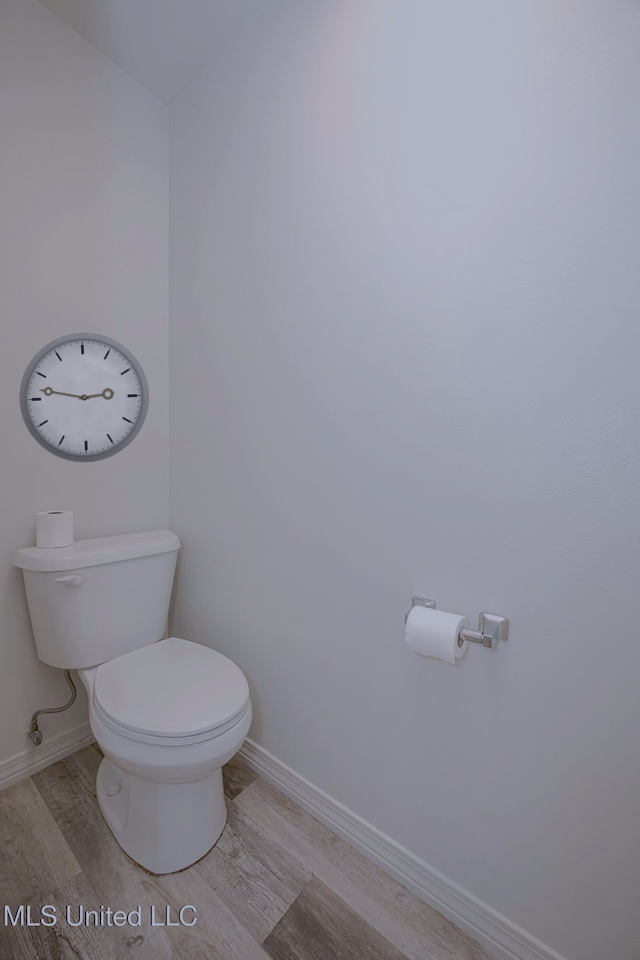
h=2 m=47
